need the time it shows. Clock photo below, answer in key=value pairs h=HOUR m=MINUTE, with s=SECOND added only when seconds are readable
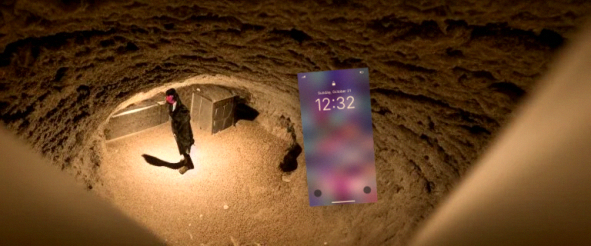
h=12 m=32
